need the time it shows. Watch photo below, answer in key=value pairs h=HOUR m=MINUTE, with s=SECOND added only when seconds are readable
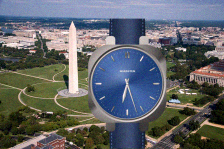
h=6 m=27
